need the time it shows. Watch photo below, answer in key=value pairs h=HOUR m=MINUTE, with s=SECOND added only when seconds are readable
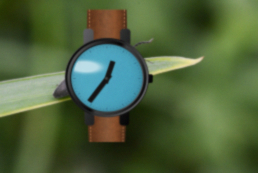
h=12 m=36
